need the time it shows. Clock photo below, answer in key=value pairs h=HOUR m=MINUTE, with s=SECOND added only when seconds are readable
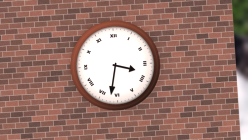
h=3 m=32
